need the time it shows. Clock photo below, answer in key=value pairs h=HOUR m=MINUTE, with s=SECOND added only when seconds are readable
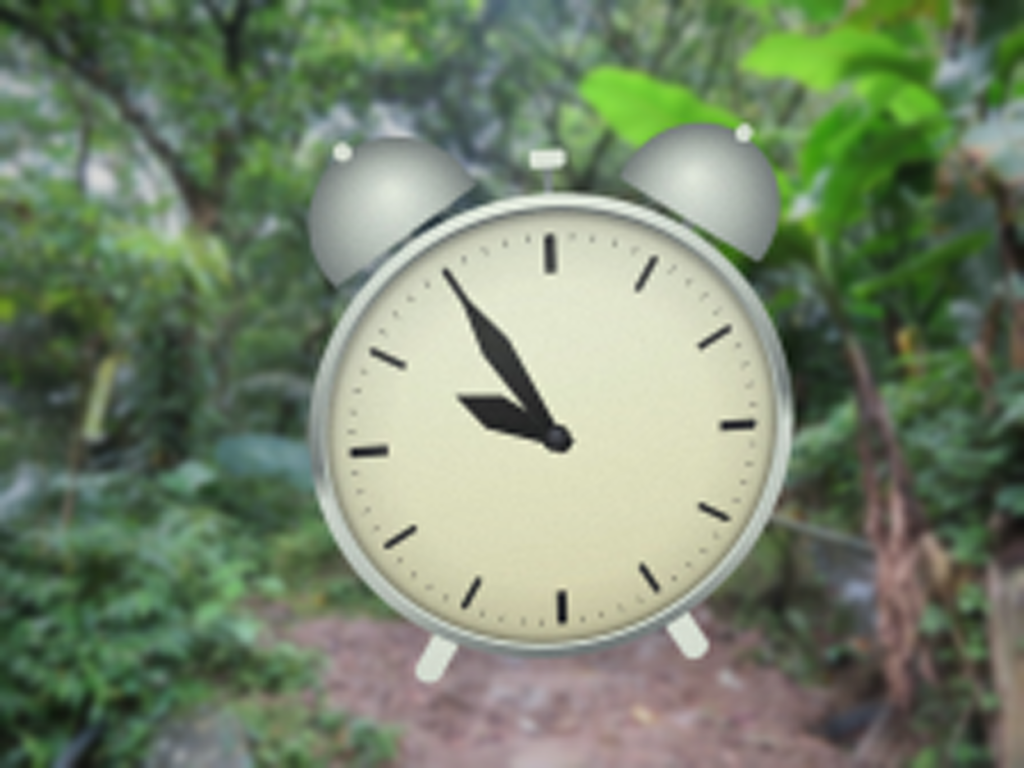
h=9 m=55
